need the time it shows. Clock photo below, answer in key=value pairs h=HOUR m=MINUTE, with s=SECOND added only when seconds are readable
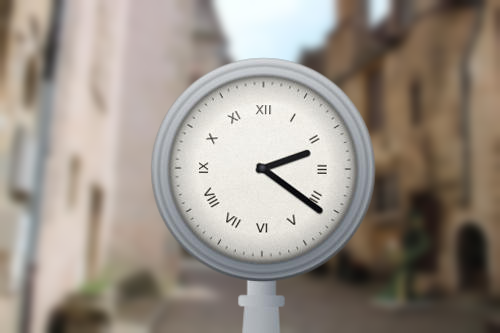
h=2 m=21
